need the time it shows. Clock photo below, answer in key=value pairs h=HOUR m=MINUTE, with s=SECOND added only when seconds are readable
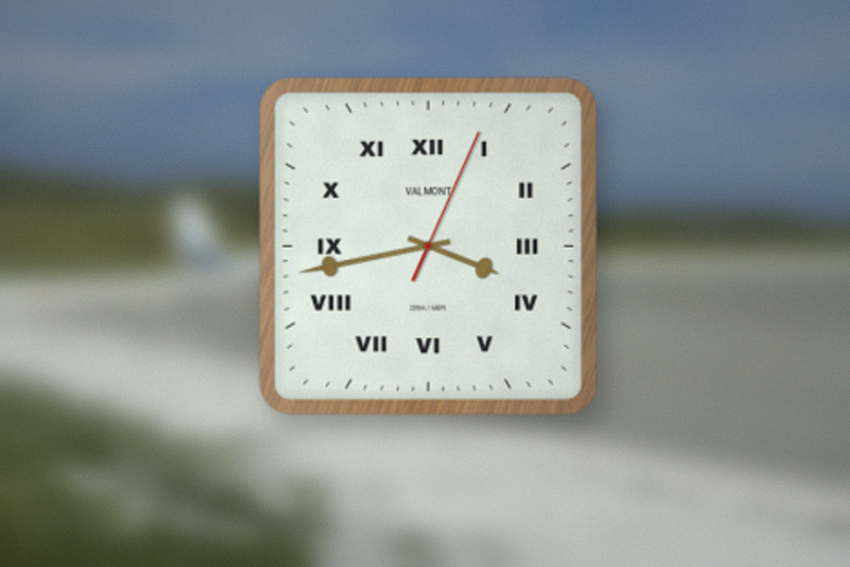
h=3 m=43 s=4
